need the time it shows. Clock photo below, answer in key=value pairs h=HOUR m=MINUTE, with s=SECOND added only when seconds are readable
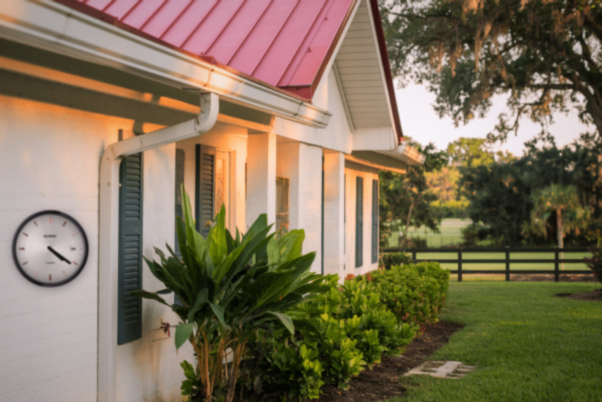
h=4 m=21
